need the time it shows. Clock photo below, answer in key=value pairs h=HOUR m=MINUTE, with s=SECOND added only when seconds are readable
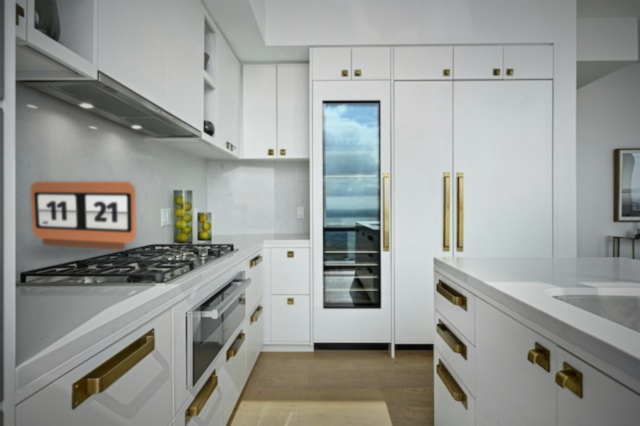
h=11 m=21
